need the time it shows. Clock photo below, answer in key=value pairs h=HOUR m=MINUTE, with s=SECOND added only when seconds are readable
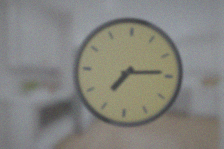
h=7 m=14
